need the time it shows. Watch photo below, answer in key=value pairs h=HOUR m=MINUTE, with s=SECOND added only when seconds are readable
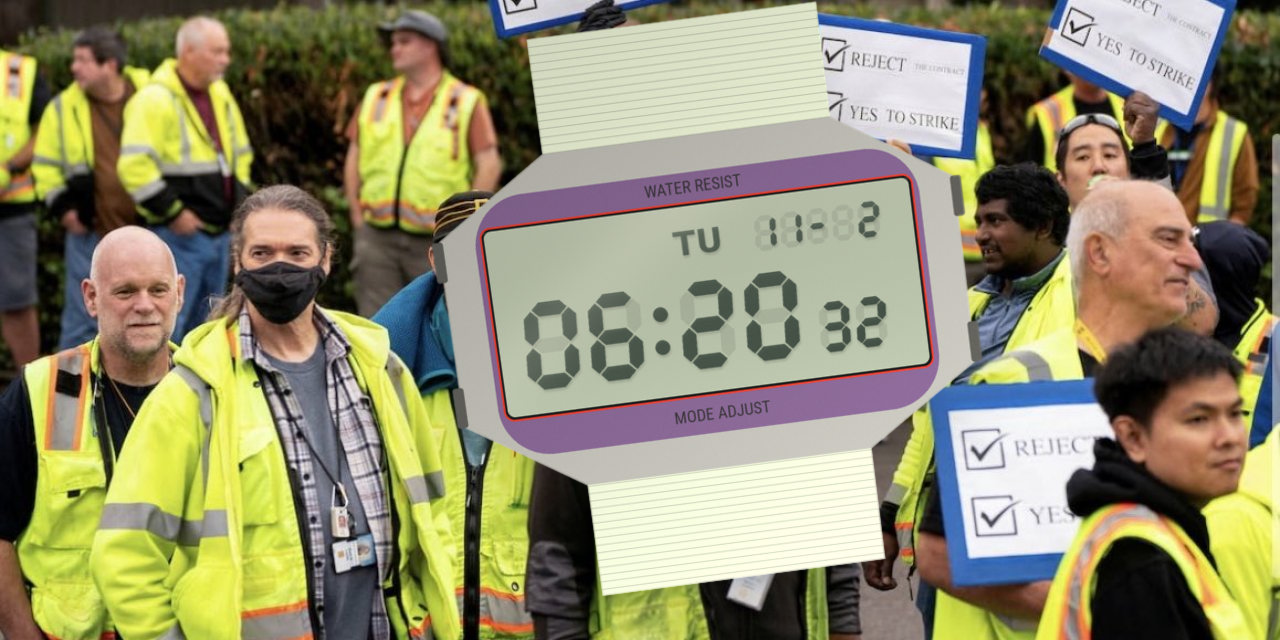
h=6 m=20 s=32
